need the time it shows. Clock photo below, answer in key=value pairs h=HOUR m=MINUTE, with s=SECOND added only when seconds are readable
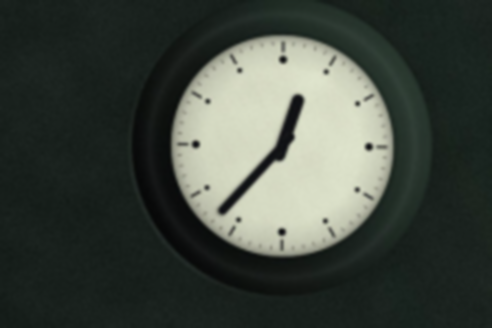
h=12 m=37
